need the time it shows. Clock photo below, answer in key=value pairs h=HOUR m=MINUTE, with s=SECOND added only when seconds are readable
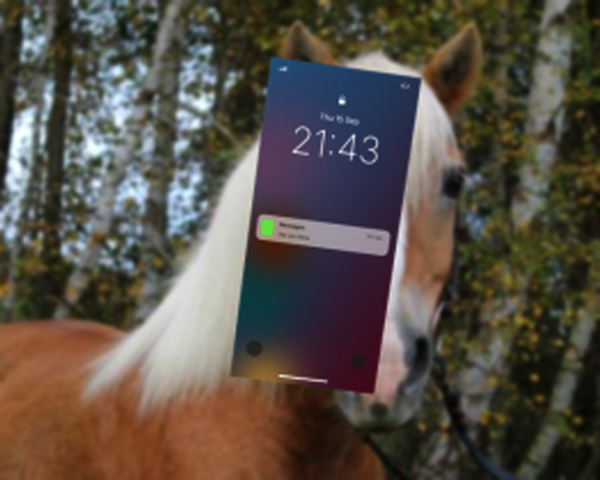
h=21 m=43
